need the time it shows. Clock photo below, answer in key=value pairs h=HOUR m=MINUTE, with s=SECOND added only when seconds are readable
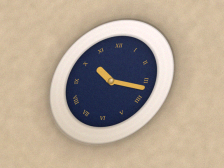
h=10 m=17
